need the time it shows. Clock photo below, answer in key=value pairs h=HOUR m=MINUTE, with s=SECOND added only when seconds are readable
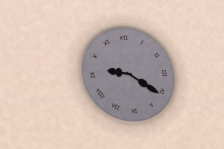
h=9 m=21
